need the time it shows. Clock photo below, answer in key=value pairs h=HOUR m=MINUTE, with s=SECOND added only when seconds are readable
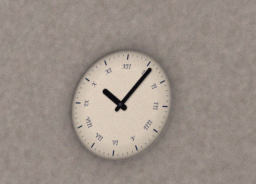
h=10 m=6
